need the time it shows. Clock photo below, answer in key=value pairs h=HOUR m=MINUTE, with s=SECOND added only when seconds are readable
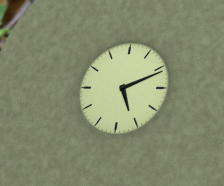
h=5 m=11
